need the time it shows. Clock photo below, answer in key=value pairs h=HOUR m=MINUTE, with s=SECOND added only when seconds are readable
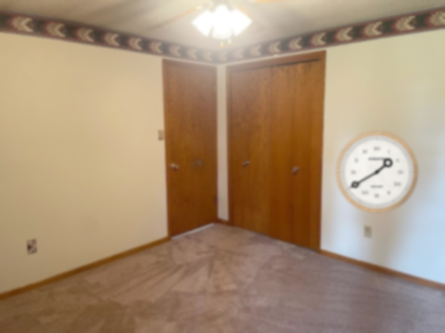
h=1 m=40
